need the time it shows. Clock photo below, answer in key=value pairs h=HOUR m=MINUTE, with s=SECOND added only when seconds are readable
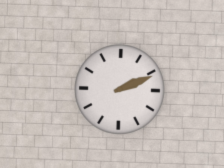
h=2 m=11
